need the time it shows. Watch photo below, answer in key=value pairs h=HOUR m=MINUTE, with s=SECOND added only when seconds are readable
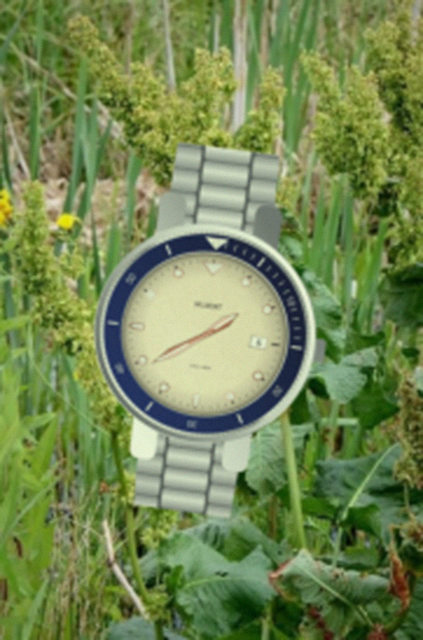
h=1 m=39
